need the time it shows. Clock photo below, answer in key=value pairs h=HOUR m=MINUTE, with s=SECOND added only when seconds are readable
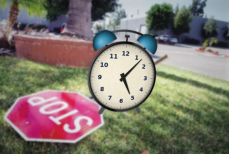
h=5 m=7
